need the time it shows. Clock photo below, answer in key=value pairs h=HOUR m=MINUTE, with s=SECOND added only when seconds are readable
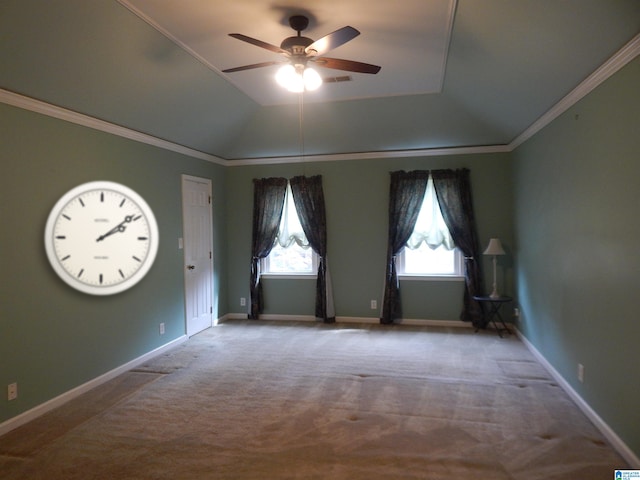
h=2 m=9
